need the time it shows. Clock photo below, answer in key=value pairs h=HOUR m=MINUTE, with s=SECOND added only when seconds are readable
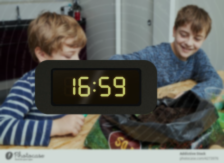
h=16 m=59
